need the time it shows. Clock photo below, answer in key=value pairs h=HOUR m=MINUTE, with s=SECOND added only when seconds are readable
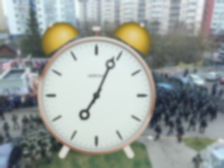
h=7 m=4
